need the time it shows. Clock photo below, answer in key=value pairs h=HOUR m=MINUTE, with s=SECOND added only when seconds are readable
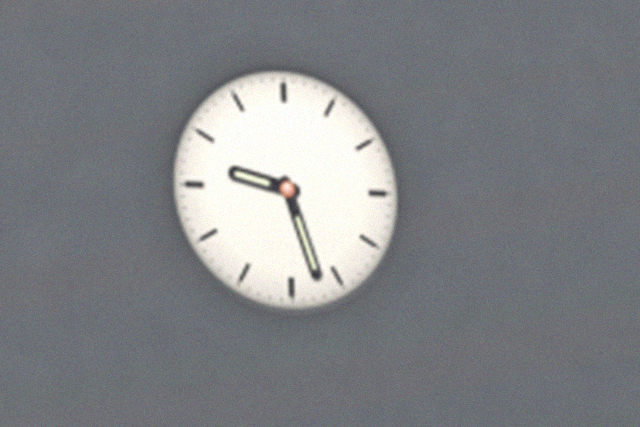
h=9 m=27
